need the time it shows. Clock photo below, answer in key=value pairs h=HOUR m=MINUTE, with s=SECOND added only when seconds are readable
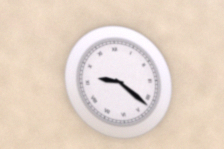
h=9 m=22
